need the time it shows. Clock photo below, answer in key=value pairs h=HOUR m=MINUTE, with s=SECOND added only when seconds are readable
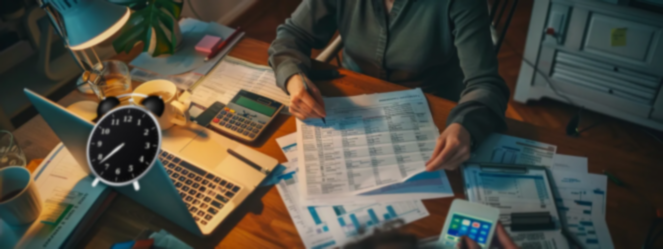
h=7 m=38
